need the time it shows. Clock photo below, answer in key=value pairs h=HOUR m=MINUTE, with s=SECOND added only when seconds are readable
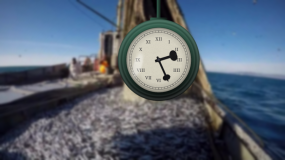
h=2 m=26
